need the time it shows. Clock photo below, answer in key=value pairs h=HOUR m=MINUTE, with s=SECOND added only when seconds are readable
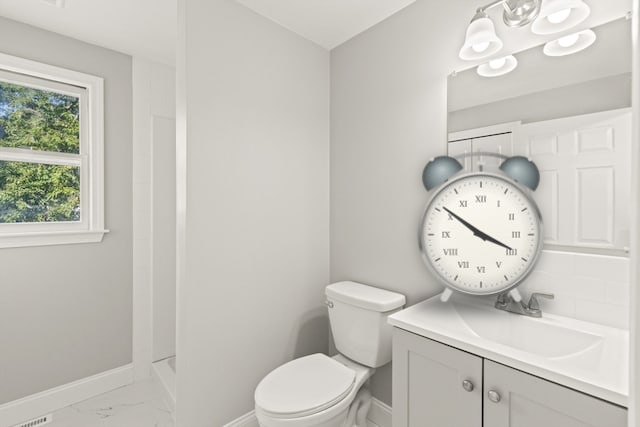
h=3 m=51
